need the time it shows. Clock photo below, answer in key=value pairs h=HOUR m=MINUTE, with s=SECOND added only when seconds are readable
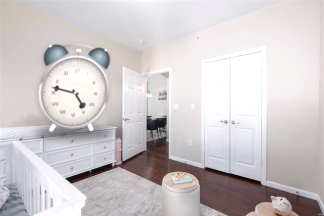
h=4 m=47
